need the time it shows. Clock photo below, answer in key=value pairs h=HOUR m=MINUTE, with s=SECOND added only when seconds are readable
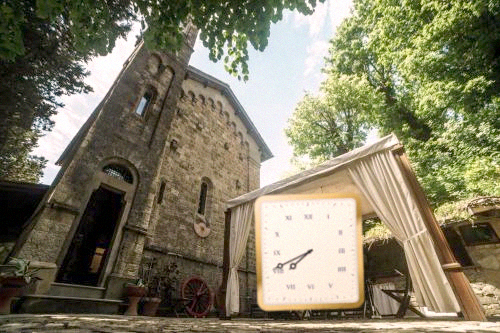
h=7 m=41
